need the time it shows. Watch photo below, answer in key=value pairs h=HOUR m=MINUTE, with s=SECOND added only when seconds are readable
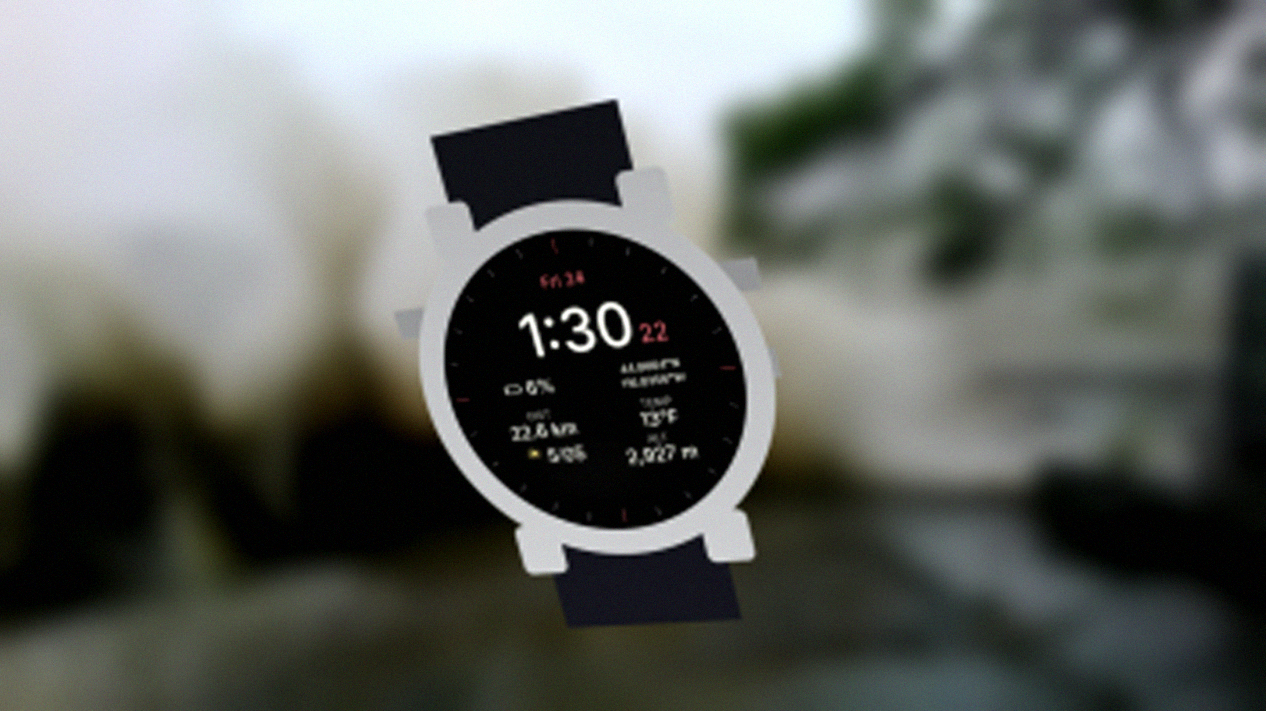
h=1 m=30
